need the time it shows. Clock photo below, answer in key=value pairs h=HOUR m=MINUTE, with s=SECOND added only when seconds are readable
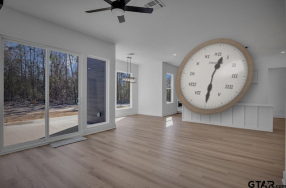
h=12 m=30
